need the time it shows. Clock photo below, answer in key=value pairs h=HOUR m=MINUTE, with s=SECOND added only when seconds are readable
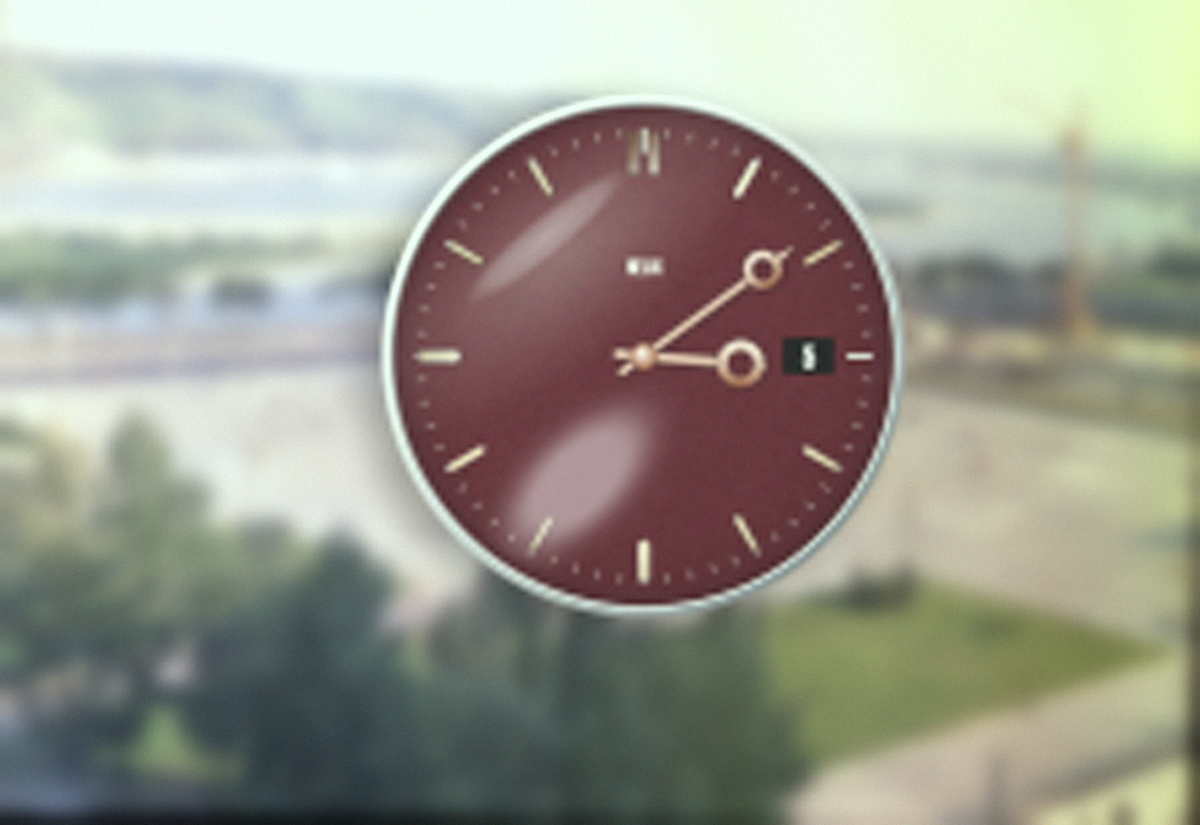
h=3 m=9
